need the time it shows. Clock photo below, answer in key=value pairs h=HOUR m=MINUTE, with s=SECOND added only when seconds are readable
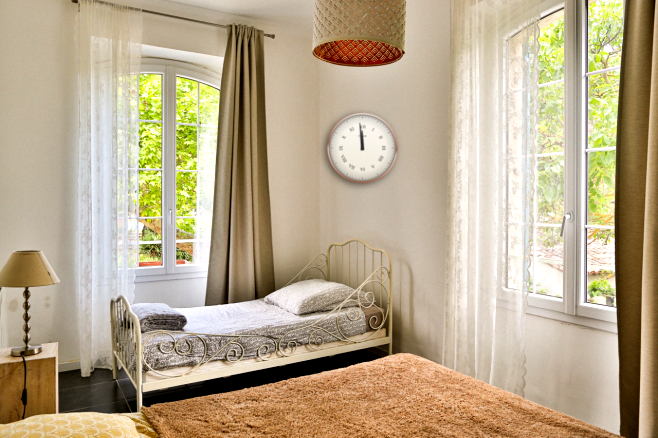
h=11 m=59
